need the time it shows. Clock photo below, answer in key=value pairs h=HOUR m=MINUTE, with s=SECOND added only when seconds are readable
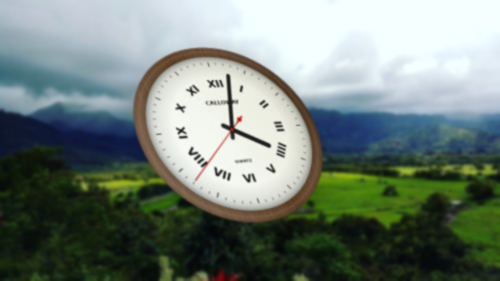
h=4 m=2 s=38
